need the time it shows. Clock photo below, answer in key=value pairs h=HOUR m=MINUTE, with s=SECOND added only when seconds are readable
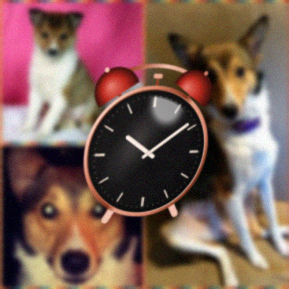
h=10 m=9
